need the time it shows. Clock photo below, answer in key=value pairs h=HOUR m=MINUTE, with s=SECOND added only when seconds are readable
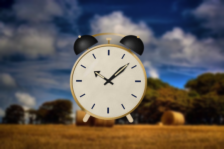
h=10 m=8
